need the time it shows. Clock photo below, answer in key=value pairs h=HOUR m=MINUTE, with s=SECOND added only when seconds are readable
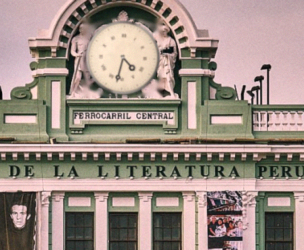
h=4 m=32
